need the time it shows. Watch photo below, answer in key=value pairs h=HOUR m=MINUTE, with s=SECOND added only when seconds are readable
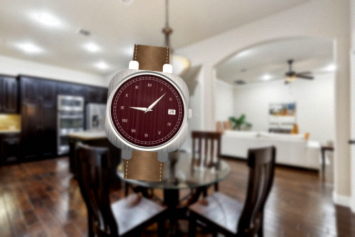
h=9 m=7
